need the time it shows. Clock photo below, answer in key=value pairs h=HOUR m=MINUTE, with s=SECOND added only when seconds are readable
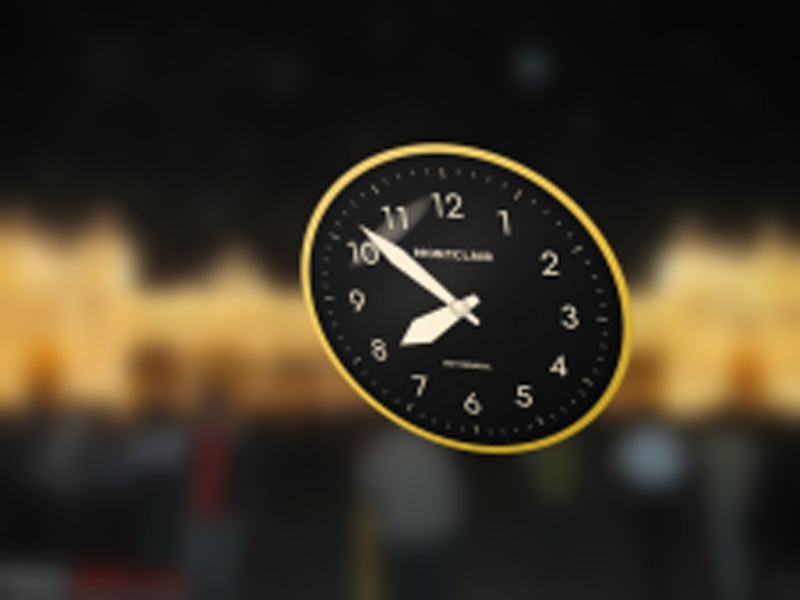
h=7 m=52
